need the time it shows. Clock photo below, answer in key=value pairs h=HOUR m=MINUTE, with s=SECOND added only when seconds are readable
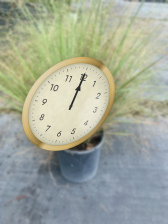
h=12 m=0
